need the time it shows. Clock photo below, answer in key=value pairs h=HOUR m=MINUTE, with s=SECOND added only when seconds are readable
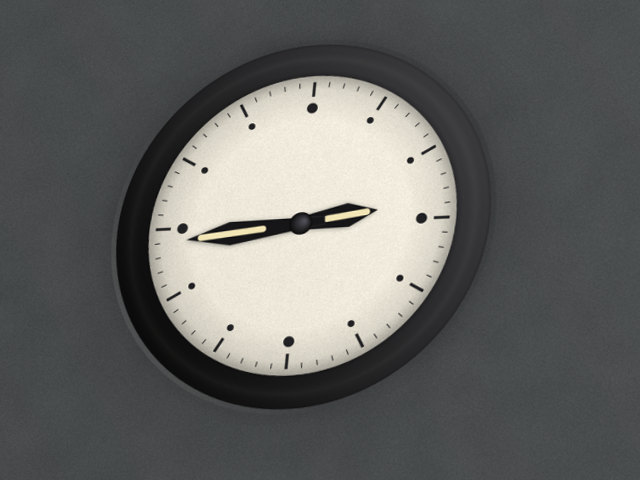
h=2 m=44
